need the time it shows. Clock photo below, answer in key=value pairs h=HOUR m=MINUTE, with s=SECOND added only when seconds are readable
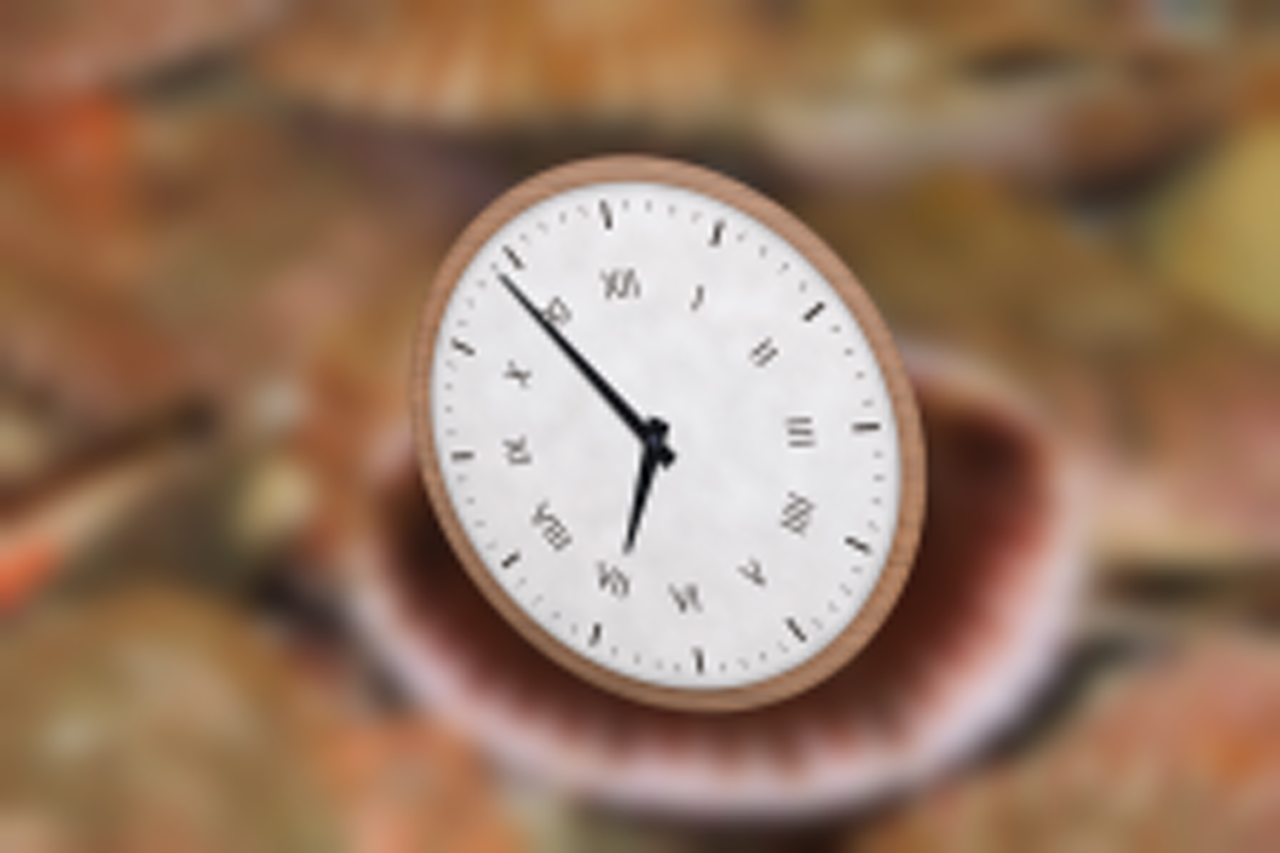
h=6 m=54
